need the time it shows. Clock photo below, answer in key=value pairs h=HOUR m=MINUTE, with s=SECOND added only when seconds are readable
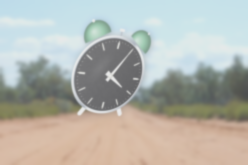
h=4 m=5
